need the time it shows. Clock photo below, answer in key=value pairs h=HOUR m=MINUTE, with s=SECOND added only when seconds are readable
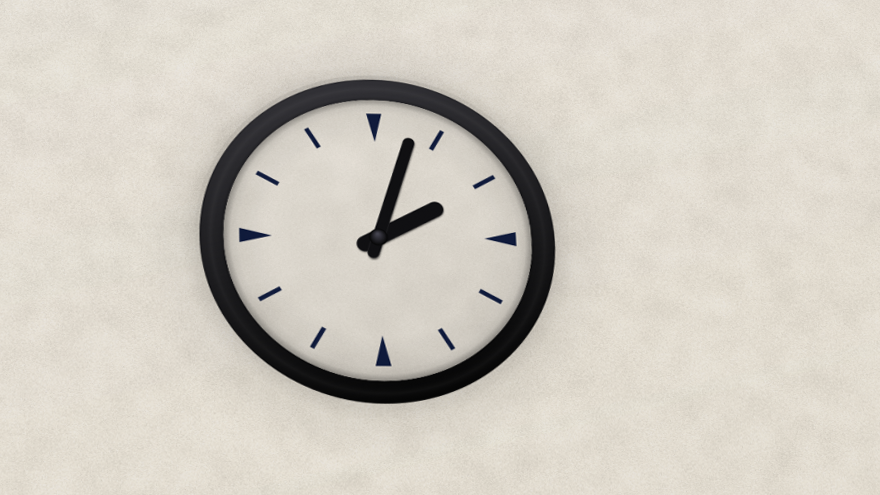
h=2 m=3
